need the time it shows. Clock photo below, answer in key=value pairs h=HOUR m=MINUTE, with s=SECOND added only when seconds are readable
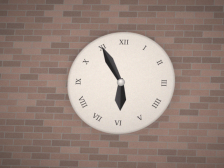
h=5 m=55
